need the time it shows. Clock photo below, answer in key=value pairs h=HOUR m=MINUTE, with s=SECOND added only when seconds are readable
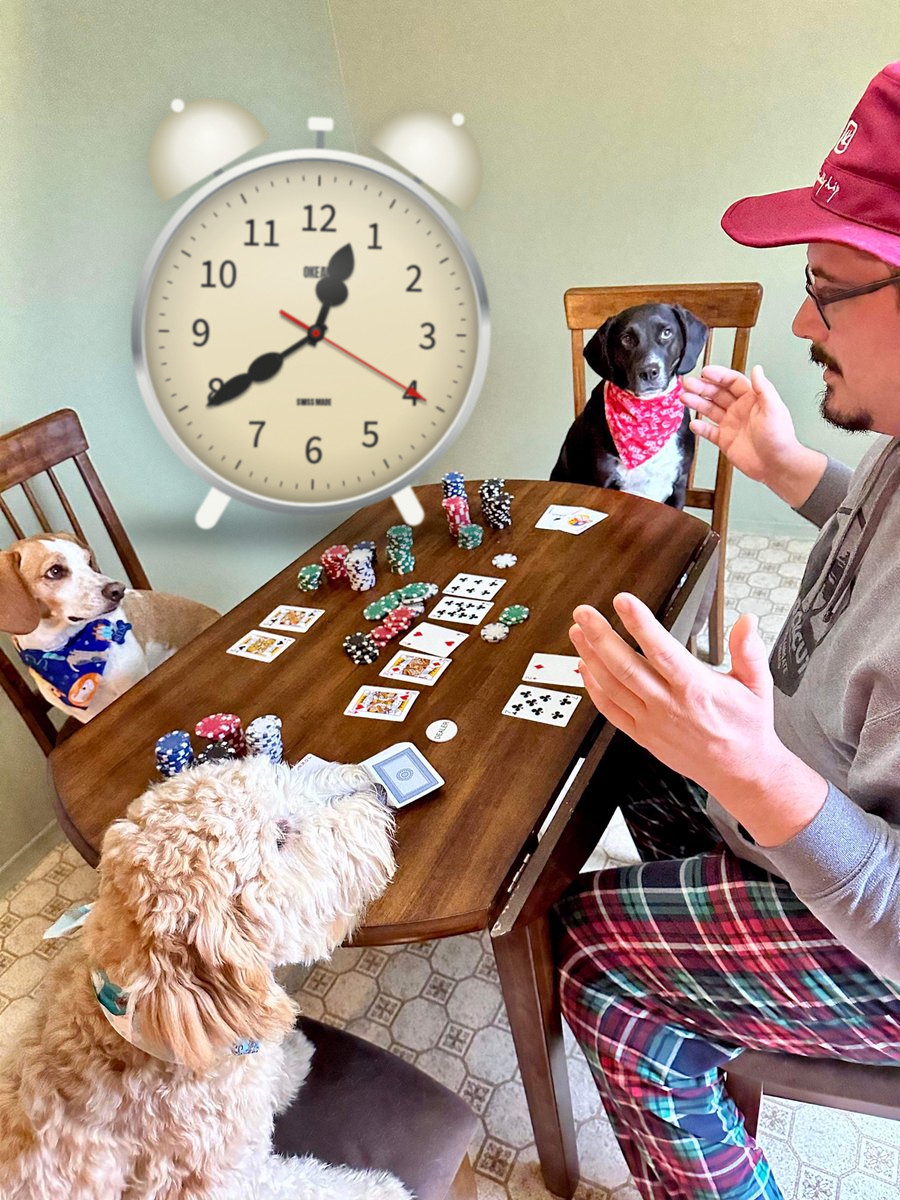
h=12 m=39 s=20
